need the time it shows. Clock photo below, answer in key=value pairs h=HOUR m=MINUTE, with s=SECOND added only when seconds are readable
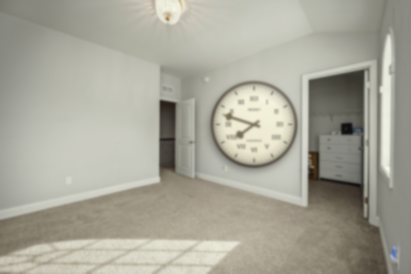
h=7 m=48
